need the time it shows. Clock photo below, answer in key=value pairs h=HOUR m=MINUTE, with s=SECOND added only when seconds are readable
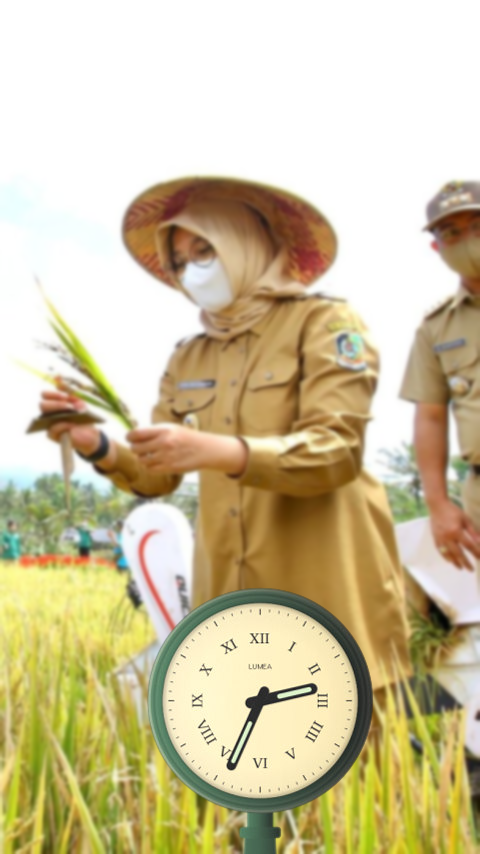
h=2 m=34
